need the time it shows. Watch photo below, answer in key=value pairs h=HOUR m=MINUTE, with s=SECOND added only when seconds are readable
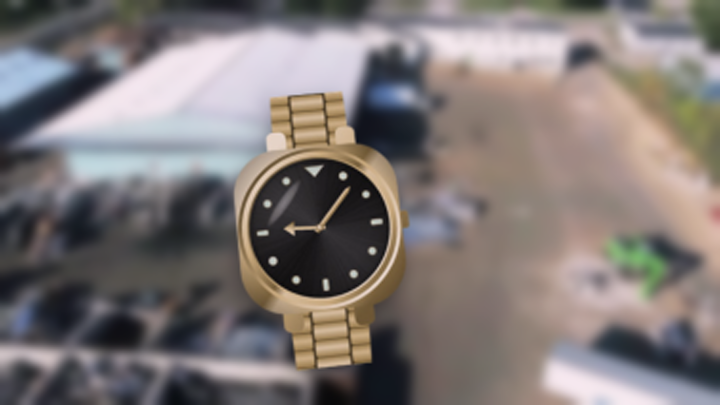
h=9 m=7
